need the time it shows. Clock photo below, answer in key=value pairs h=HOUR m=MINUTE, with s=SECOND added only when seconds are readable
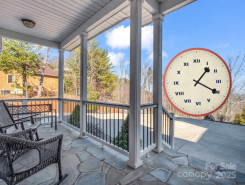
h=1 m=20
